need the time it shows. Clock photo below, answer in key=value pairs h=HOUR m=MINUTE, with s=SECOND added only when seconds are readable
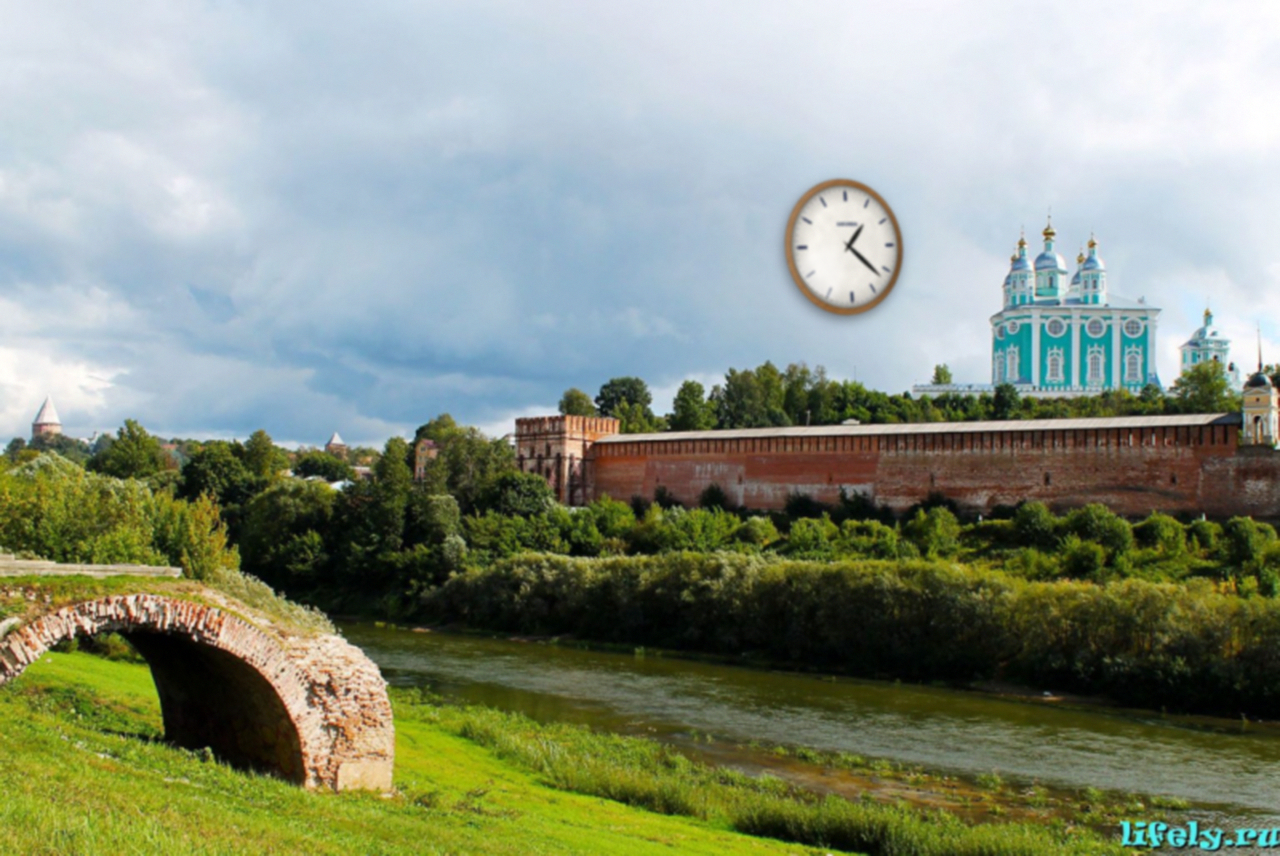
h=1 m=22
